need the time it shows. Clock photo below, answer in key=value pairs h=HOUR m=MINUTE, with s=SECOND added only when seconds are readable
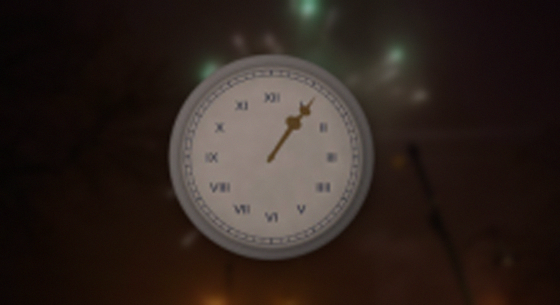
h=1 m=6
